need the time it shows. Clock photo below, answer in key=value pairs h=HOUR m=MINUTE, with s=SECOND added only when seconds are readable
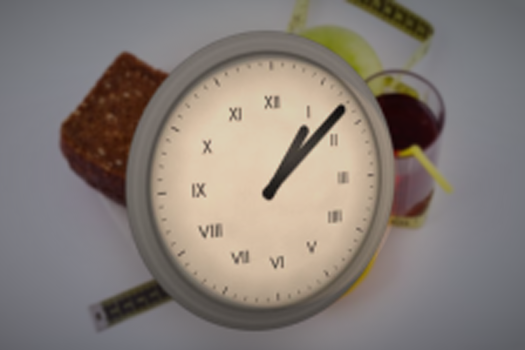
h=1 m=8
